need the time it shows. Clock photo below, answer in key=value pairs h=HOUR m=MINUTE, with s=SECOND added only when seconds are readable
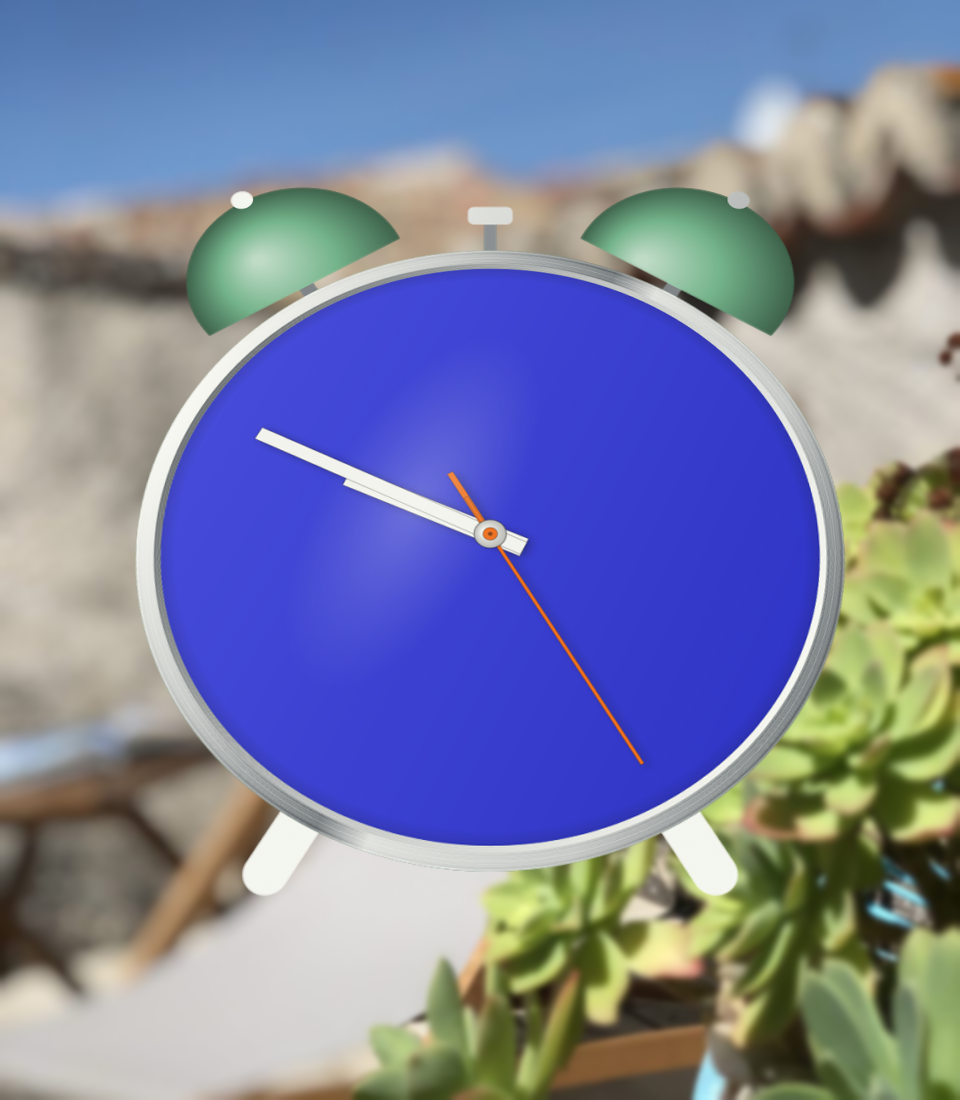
h=9 m=49 s=25
